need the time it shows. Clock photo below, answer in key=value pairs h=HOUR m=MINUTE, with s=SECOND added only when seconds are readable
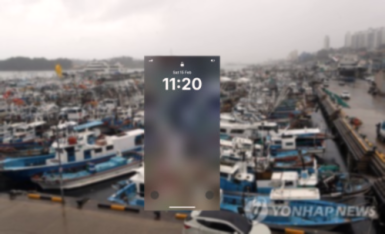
h=11 m=20
